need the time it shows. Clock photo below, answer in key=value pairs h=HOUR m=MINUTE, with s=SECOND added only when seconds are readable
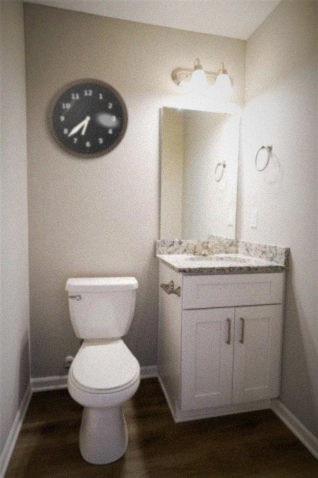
h=6 m=38
